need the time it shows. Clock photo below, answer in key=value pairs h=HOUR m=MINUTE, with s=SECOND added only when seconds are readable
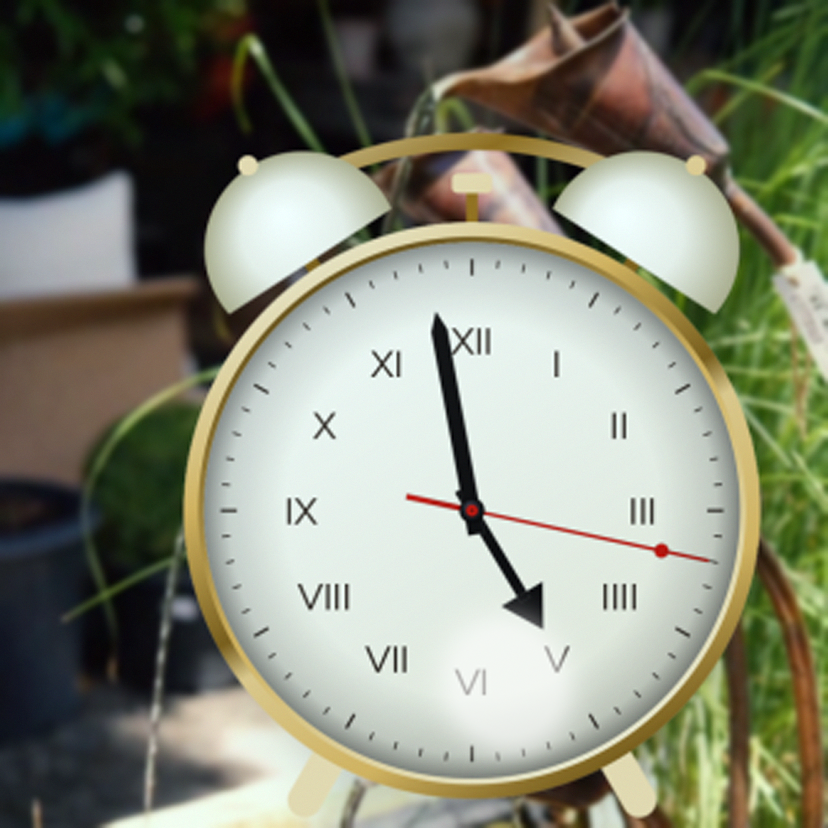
h=4 m=58 s=17
